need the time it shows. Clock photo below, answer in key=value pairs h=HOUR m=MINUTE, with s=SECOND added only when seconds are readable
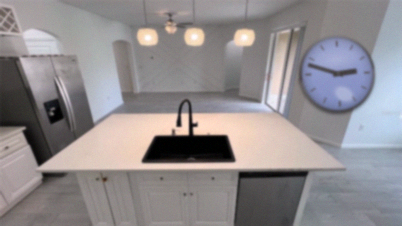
h=2 m=48
